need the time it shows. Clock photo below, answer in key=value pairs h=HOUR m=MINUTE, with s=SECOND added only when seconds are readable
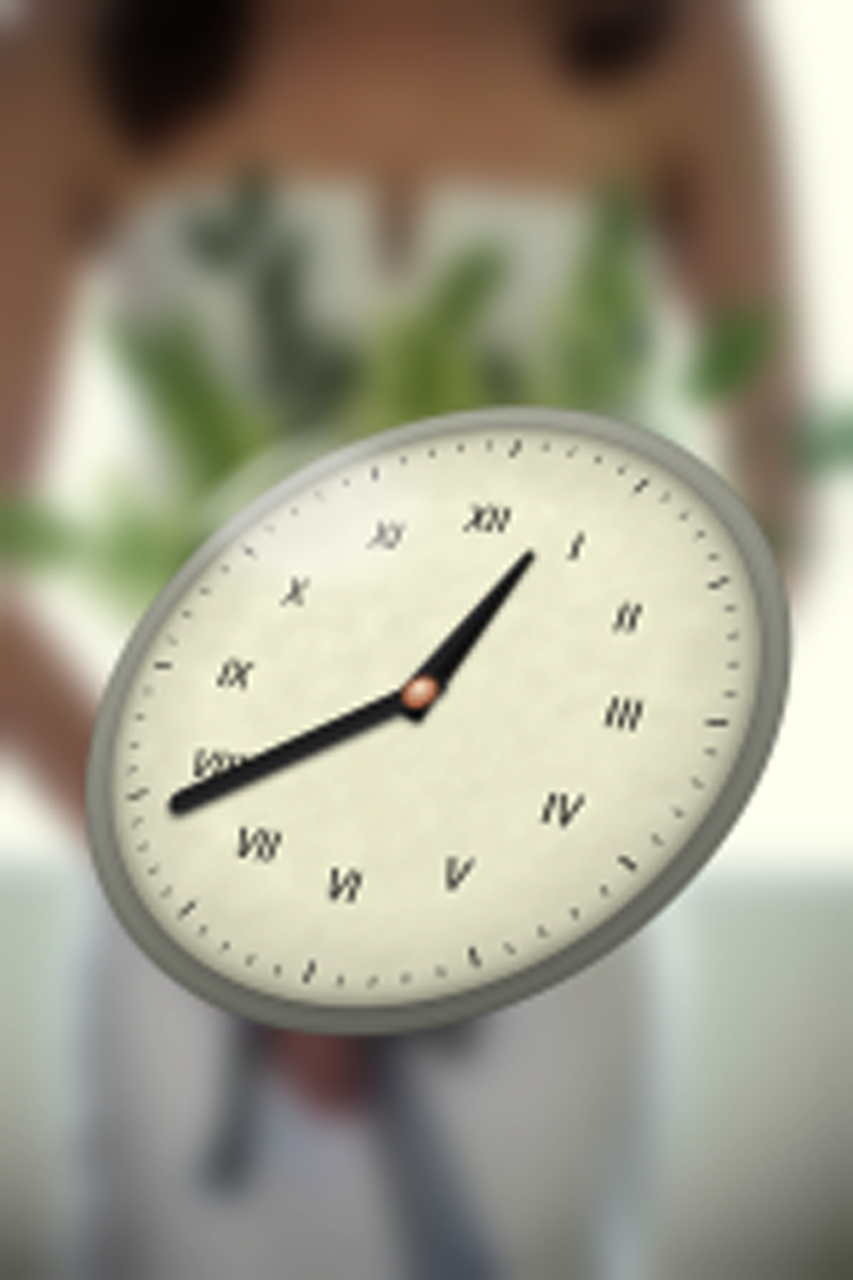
h=12 m=39
